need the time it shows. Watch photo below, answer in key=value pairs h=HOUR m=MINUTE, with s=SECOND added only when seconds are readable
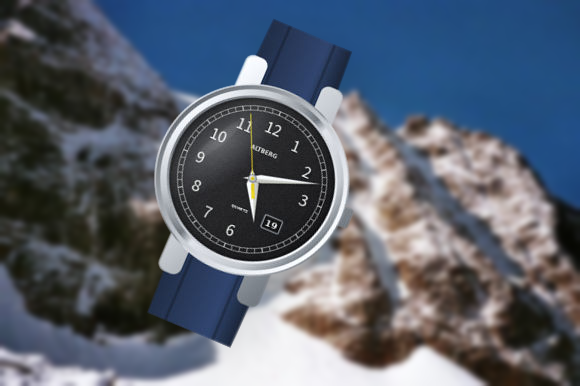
h=5 m=11 s=56
